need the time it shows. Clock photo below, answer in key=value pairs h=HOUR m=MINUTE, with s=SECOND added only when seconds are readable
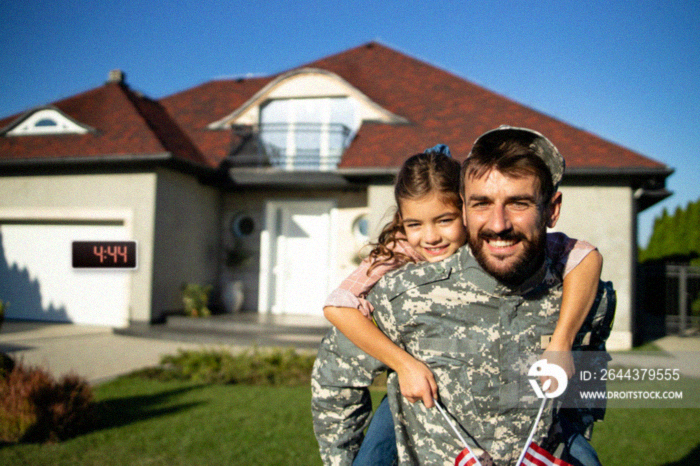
h=4 m=44
